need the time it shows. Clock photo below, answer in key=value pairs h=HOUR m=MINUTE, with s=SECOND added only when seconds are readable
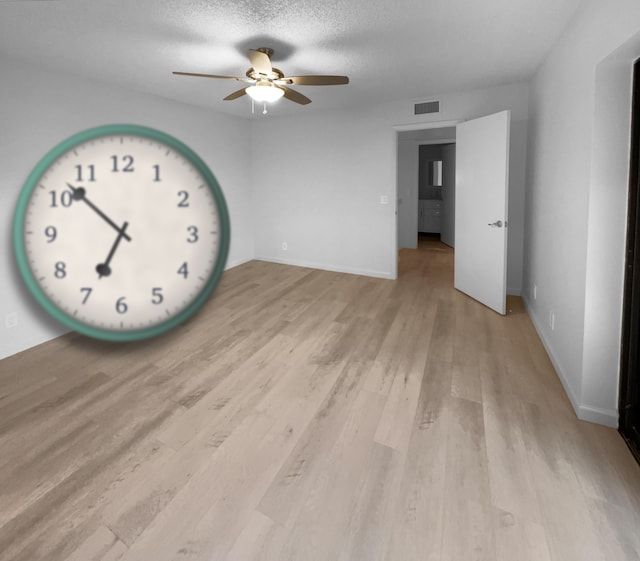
h=6 m=52
